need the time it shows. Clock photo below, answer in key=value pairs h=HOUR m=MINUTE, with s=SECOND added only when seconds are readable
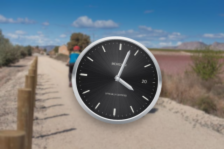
h=4 m=3
